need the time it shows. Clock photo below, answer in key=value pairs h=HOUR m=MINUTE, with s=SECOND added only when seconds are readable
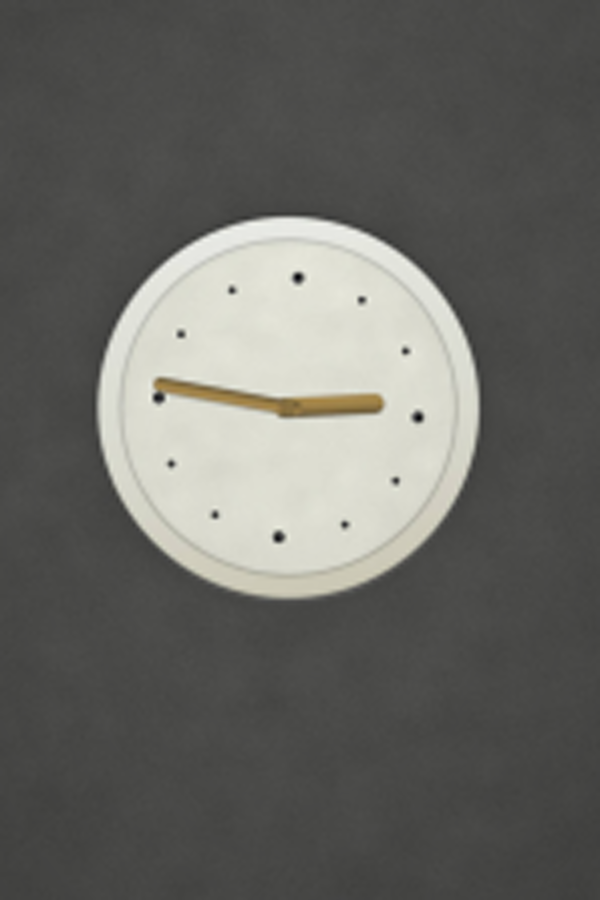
h=2 m=46
